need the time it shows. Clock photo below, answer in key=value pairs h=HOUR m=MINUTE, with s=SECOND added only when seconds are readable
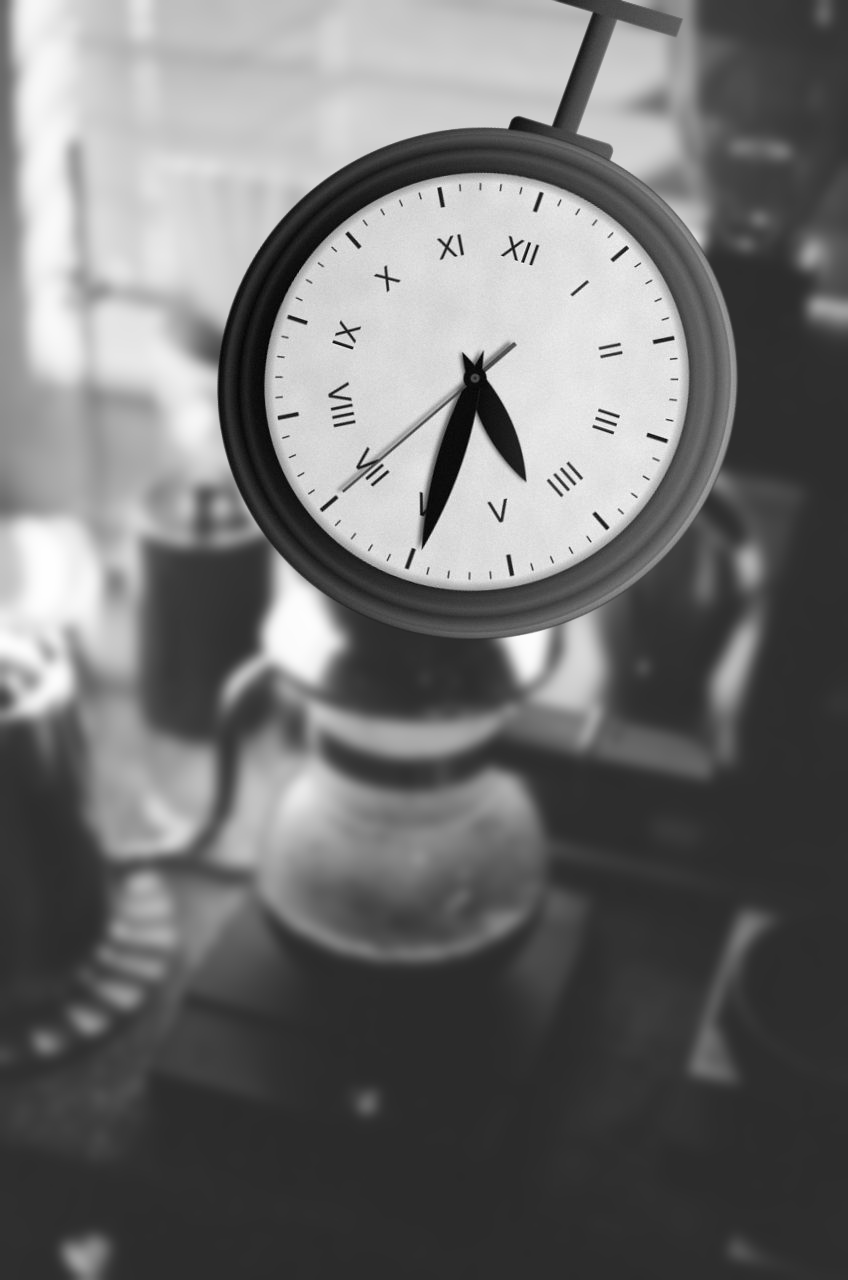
h=4 m=29 s=35
